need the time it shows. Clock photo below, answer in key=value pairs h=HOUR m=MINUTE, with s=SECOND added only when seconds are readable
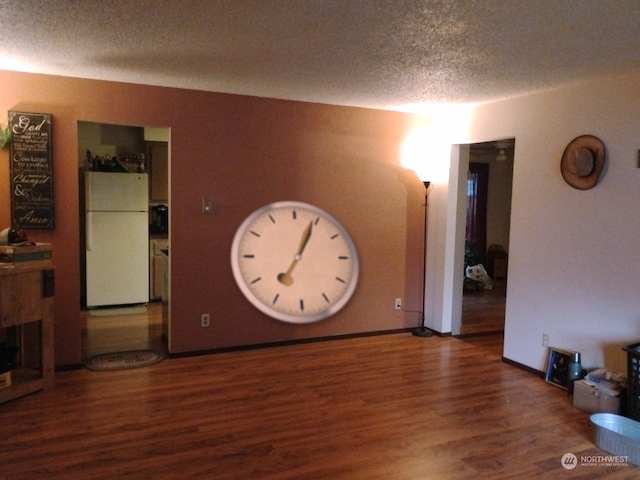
h=7 m=4
